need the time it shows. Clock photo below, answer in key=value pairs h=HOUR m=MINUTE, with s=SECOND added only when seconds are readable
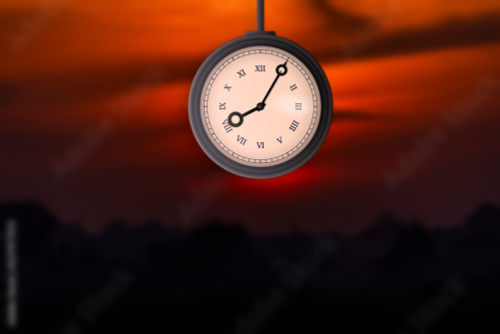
h=8 m=5
